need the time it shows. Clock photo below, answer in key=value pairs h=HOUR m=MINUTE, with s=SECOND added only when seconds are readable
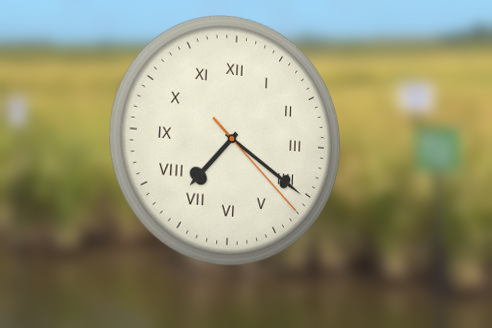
h=7 m=20 s=22
